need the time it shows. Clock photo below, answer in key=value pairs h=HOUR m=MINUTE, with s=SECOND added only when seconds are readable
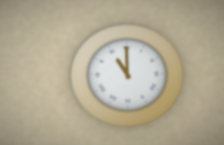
h=11 m=0
